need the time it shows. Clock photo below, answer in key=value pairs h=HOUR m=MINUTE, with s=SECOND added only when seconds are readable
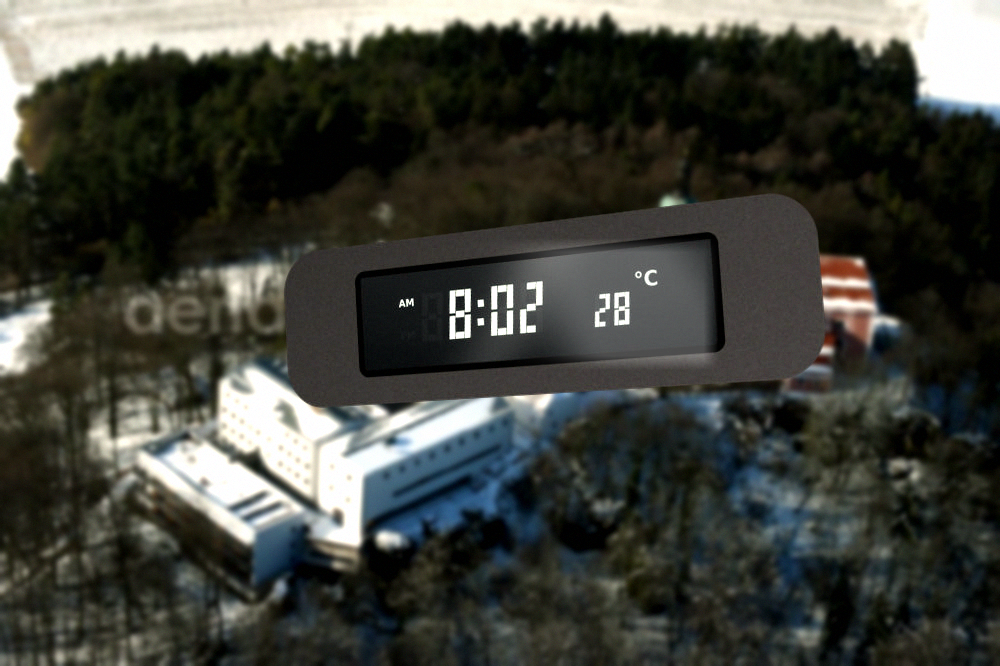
h=8 m=2
